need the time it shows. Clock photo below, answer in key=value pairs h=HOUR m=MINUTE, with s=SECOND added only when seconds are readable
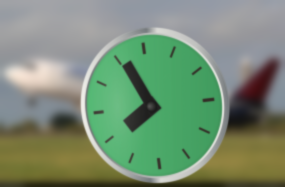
h=7 m=56
